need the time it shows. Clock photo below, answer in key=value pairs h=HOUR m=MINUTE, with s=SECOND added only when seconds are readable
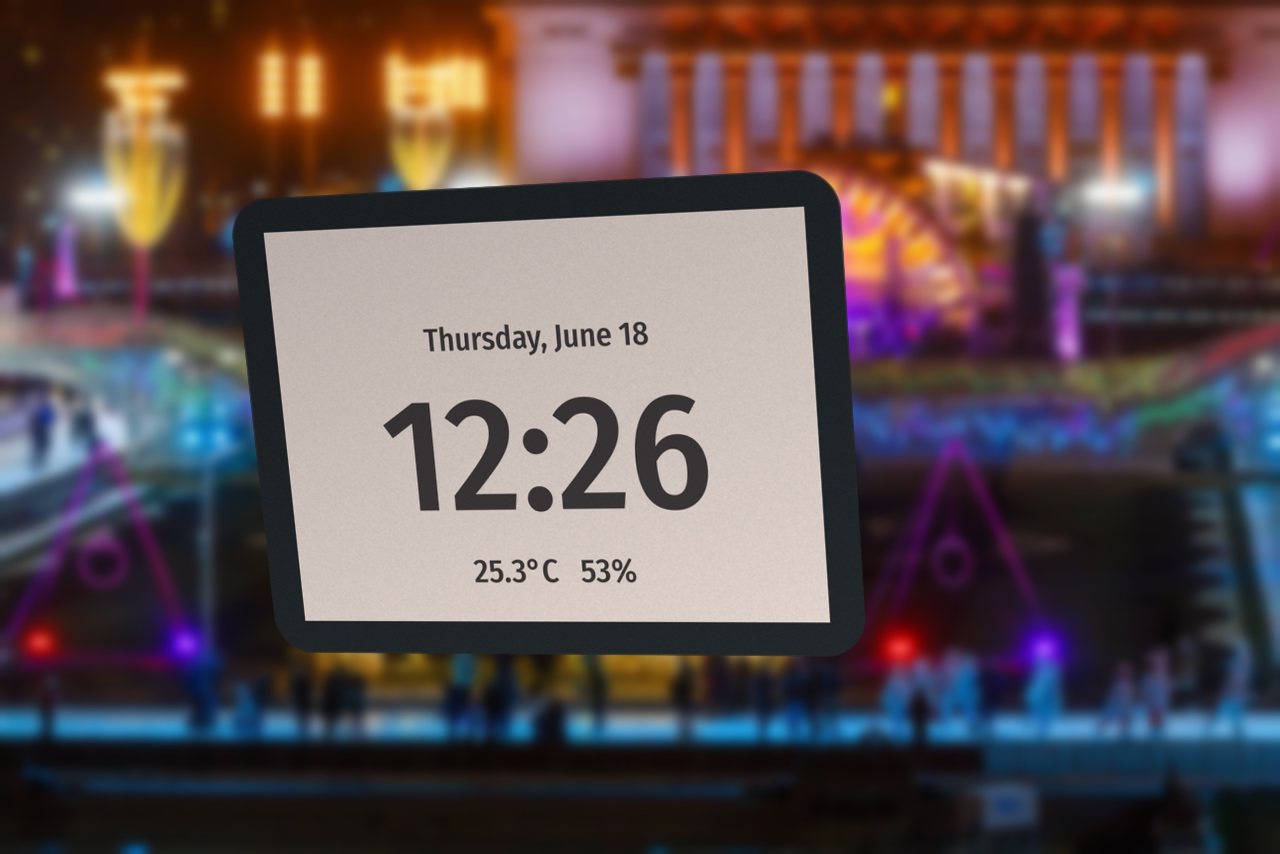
h=12 m=26
